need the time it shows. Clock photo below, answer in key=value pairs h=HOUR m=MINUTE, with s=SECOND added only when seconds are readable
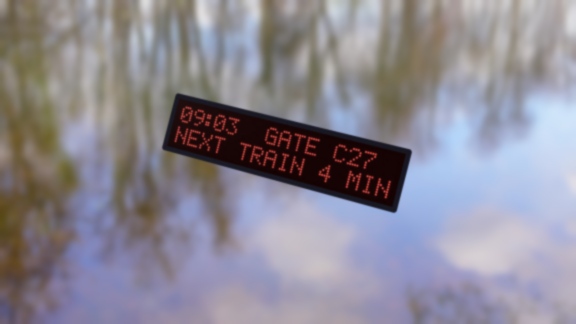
h=9 m=3
